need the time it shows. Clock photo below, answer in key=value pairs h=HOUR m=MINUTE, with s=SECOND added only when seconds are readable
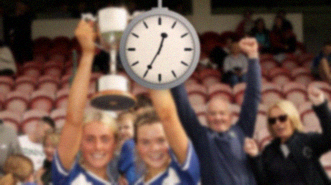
h=12 m=35
